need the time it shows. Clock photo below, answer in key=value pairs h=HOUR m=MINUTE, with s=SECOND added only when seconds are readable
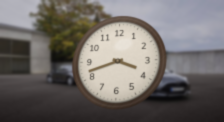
h=3 m=42
